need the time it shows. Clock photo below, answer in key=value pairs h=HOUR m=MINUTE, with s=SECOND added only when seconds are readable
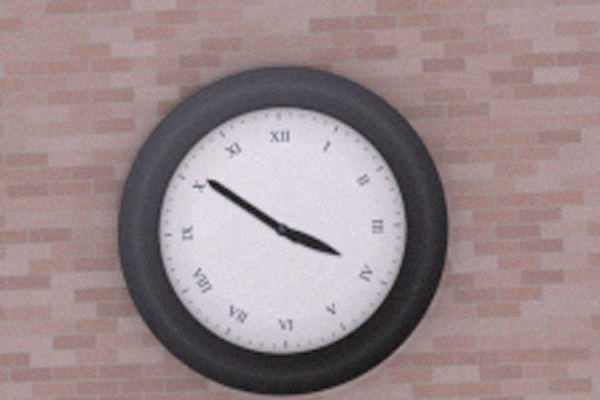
h=3 m=51
